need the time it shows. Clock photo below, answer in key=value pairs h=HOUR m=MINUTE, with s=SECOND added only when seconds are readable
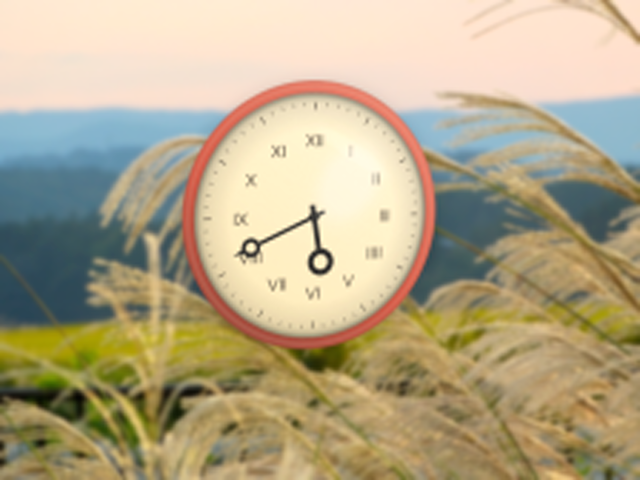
h=5 m=41
